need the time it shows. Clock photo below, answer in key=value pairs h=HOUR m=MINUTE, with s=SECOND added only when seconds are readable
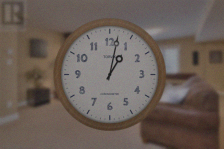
h=1 m=2
